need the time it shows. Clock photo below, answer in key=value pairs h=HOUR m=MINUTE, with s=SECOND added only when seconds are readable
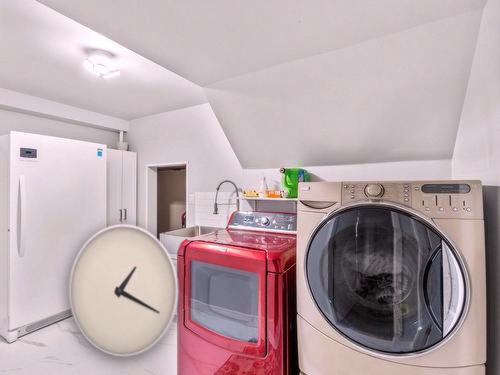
h=1 m=19
